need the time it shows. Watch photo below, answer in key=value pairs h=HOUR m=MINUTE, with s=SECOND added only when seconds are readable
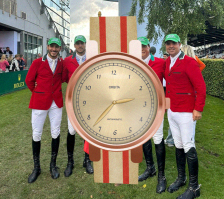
h=2 m=37
